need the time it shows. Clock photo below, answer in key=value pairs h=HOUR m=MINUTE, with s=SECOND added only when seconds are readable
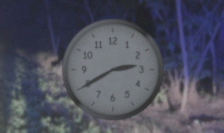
h=2 m=40
